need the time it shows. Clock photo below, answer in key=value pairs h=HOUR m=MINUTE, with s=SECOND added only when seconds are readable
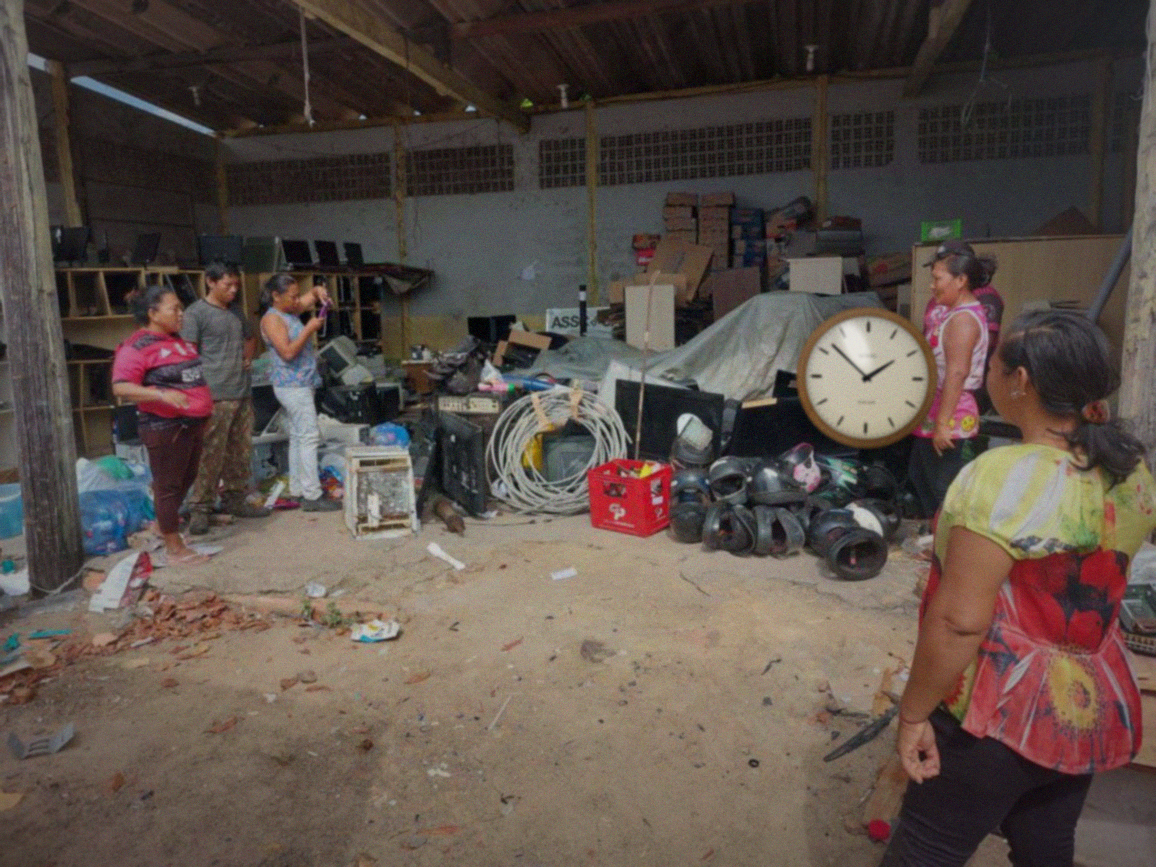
h=1 m=52
